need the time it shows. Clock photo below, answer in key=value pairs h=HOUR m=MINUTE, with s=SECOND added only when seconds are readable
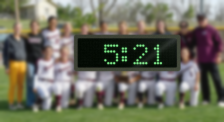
h=5 m=21
